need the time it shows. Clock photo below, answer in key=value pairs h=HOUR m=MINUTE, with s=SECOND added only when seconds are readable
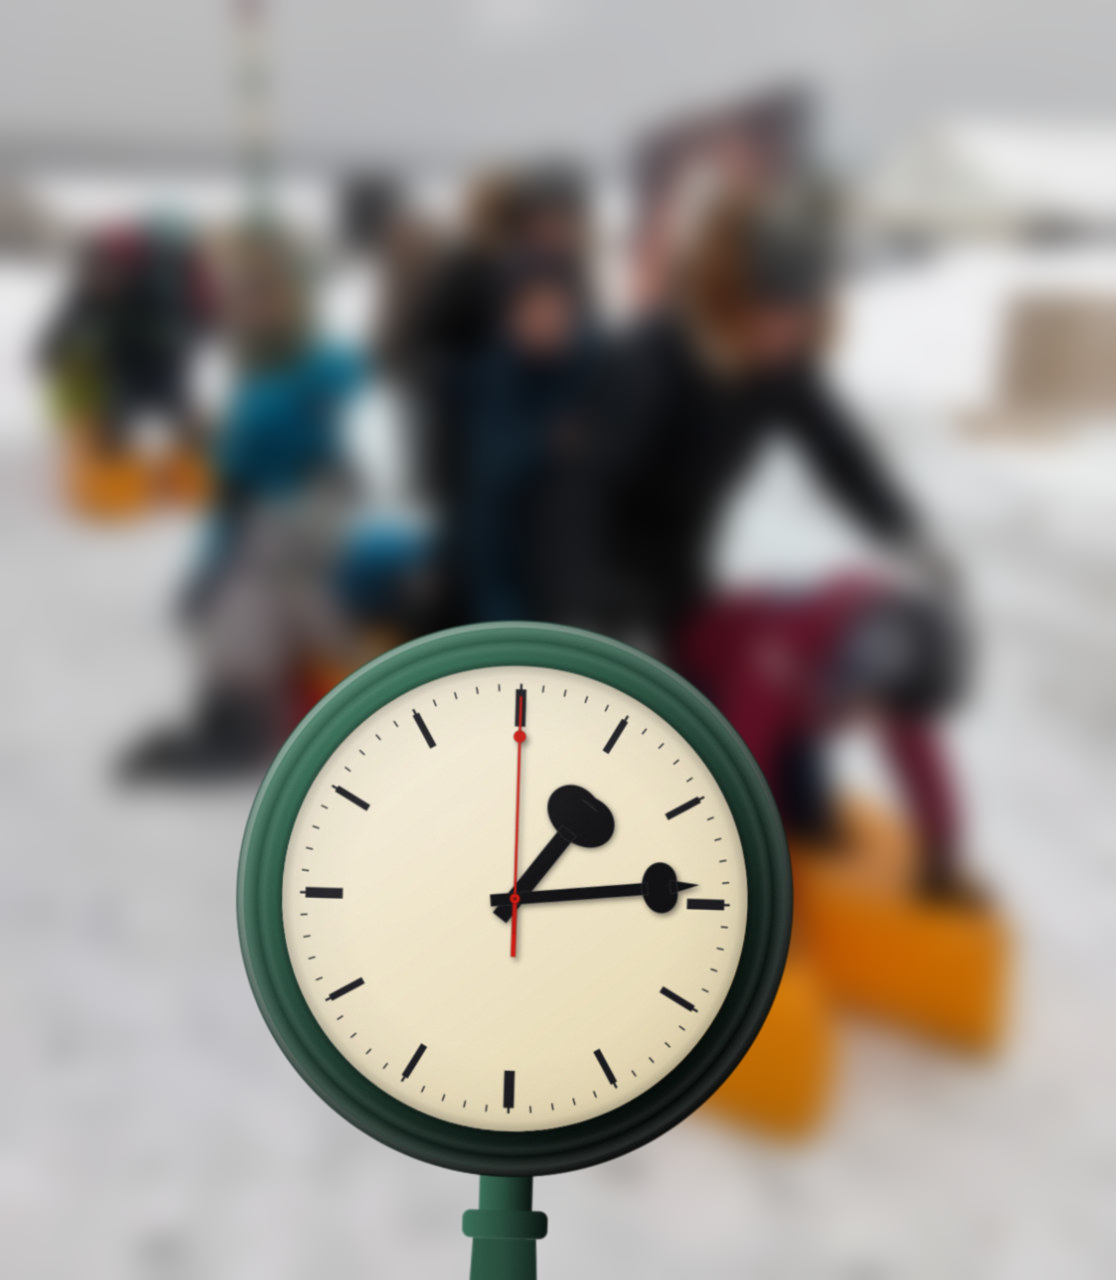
h=1 m=14 s=0
